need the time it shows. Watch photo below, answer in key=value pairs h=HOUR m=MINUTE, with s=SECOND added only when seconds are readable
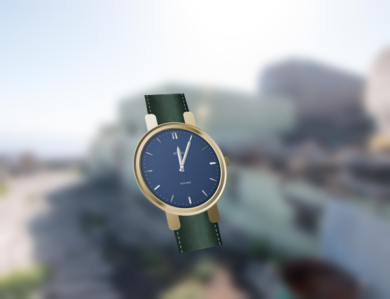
h=12 m=5
